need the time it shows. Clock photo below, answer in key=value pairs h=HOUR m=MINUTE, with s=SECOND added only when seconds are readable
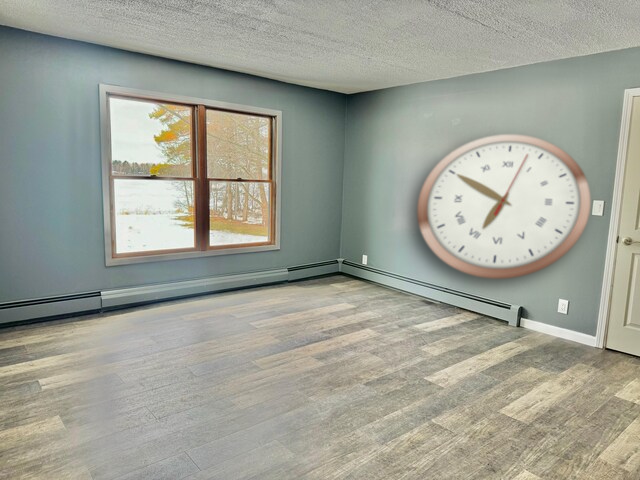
h=6 m=50 s=3
